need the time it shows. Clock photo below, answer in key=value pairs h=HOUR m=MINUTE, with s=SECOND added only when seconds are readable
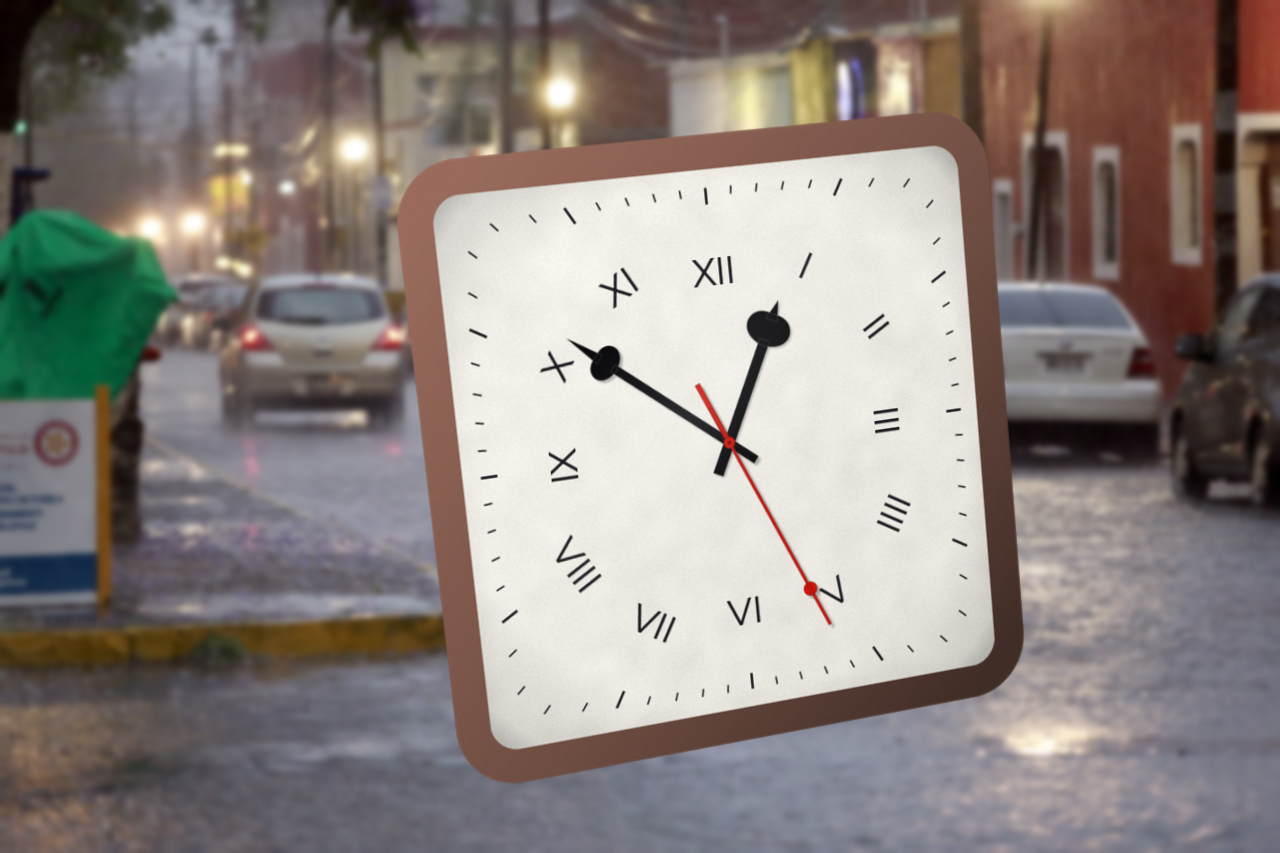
h=12 m=51 s=26
